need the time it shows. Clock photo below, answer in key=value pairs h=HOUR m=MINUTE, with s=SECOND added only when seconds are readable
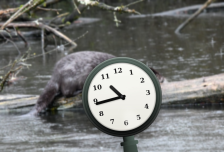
h=10 m=44
